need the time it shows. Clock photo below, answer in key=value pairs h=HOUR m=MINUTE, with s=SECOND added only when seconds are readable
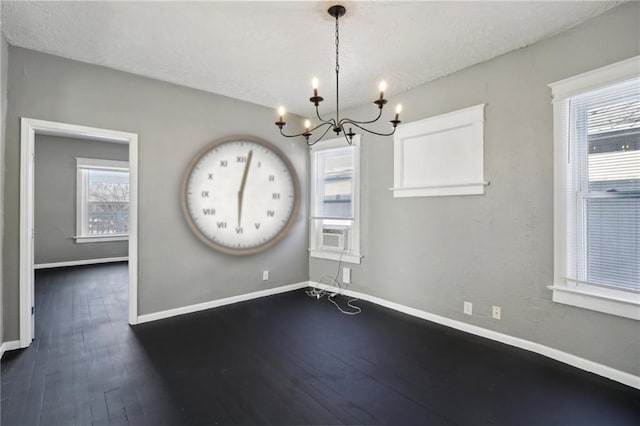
h=6 m=2
